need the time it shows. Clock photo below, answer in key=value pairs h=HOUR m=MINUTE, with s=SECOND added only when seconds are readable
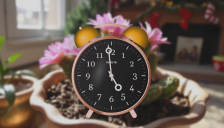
h=4 m=59
